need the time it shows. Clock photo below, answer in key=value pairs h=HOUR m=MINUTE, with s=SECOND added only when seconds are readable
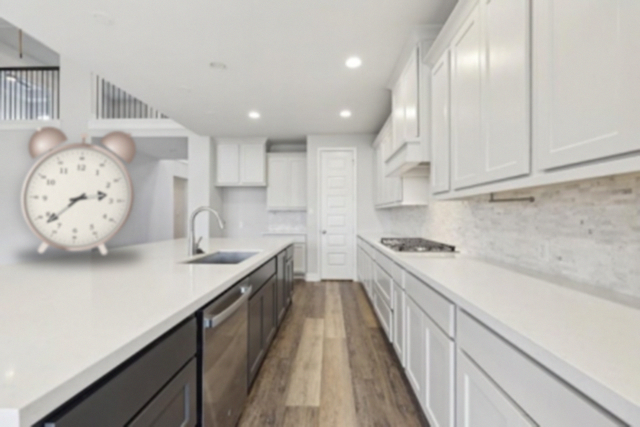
h=2 m=38
